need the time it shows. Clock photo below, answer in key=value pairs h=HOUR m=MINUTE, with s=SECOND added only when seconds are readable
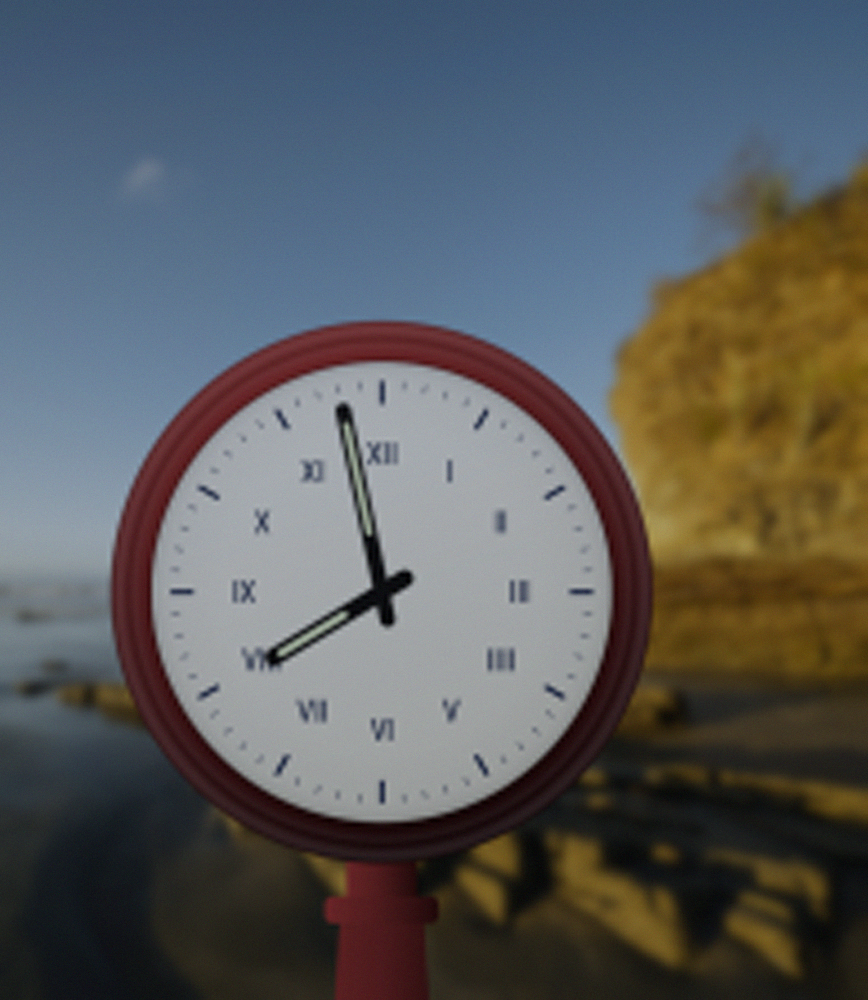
h=7 m=58
